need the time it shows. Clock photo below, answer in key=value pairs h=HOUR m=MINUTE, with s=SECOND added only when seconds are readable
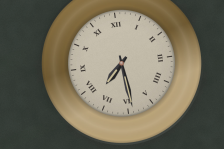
h=7 m=29
